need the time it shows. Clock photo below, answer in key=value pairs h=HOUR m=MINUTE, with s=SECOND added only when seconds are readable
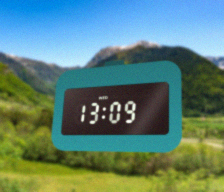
h=13 m=9
